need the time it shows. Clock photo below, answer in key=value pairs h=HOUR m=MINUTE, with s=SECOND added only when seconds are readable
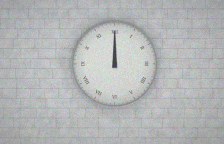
h=12 m=0
